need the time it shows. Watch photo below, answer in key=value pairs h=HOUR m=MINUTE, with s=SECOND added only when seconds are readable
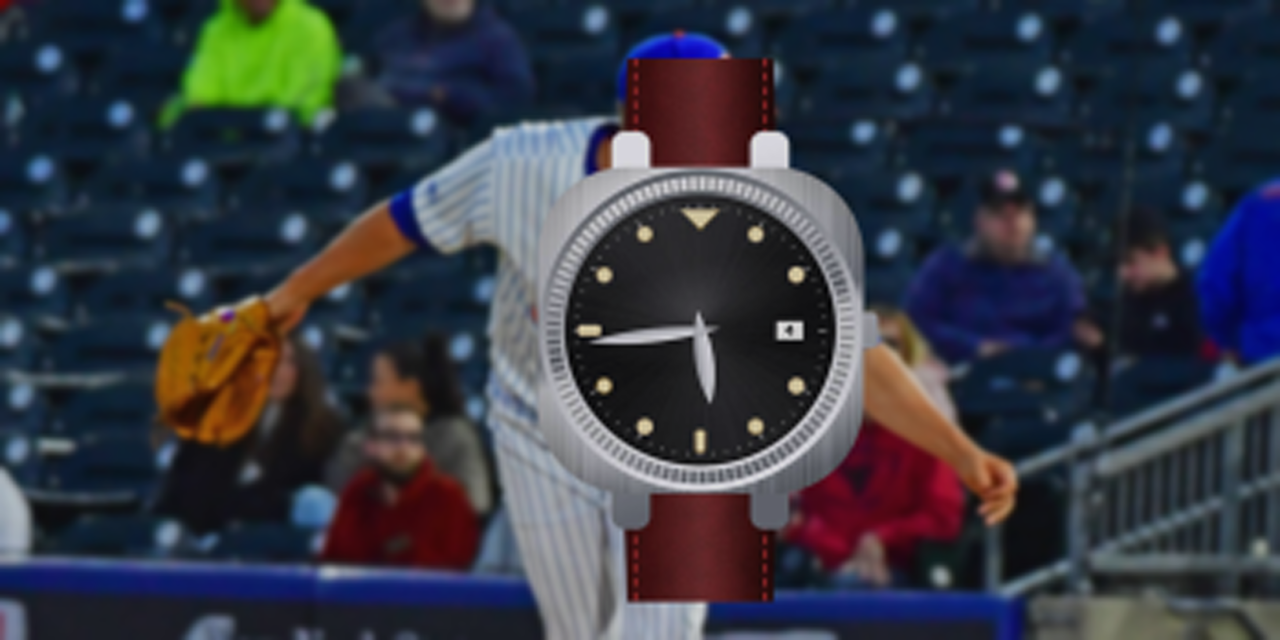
h=5 m=44
